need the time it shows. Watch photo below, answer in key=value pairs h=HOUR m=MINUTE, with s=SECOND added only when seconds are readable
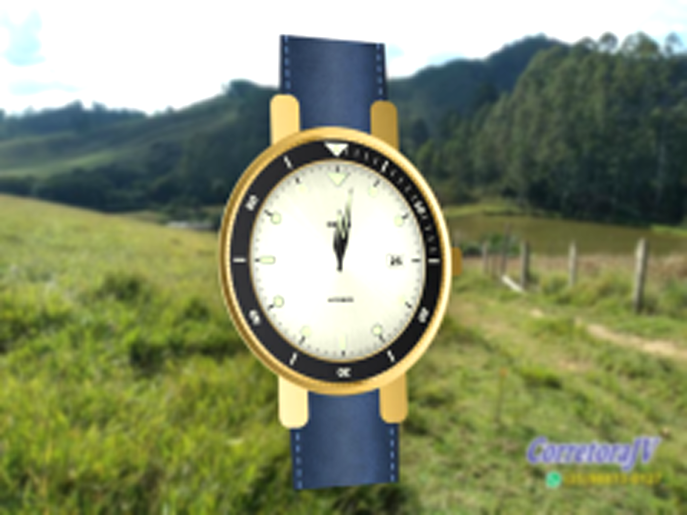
h=12 m=2
